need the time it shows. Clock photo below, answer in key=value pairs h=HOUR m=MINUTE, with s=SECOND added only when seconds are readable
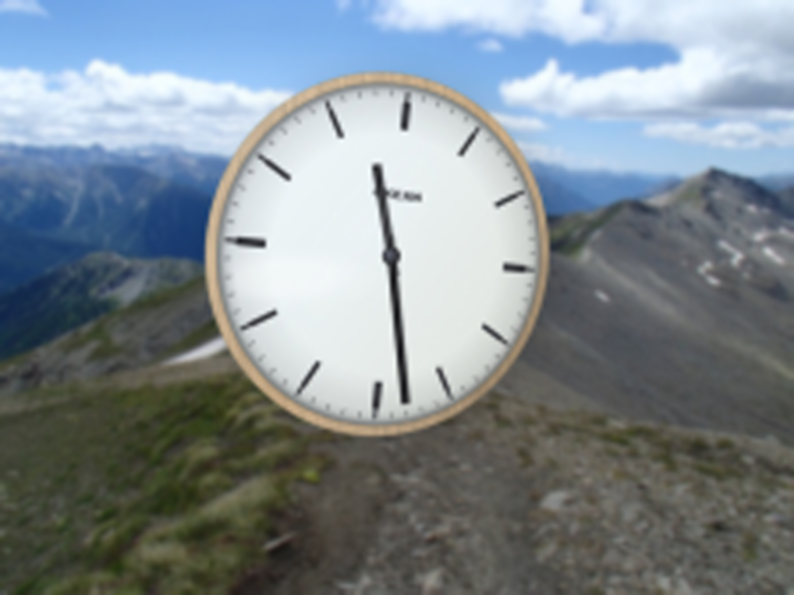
h=11 m=28
